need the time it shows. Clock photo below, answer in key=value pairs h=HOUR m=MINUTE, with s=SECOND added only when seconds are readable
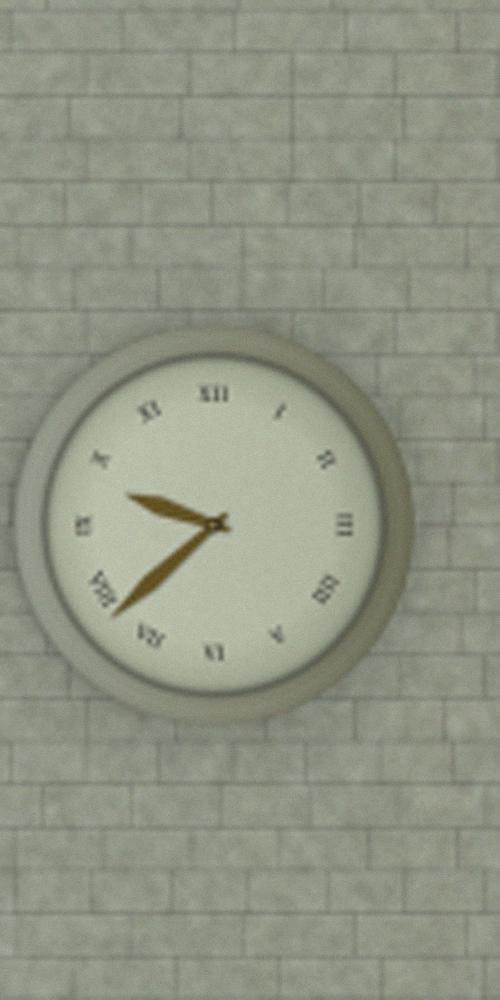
h=9 m=38
